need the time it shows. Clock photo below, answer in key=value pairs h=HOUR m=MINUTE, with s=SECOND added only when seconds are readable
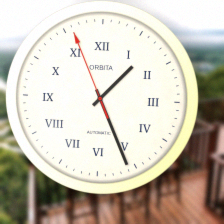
h=1 m=25 s=56
